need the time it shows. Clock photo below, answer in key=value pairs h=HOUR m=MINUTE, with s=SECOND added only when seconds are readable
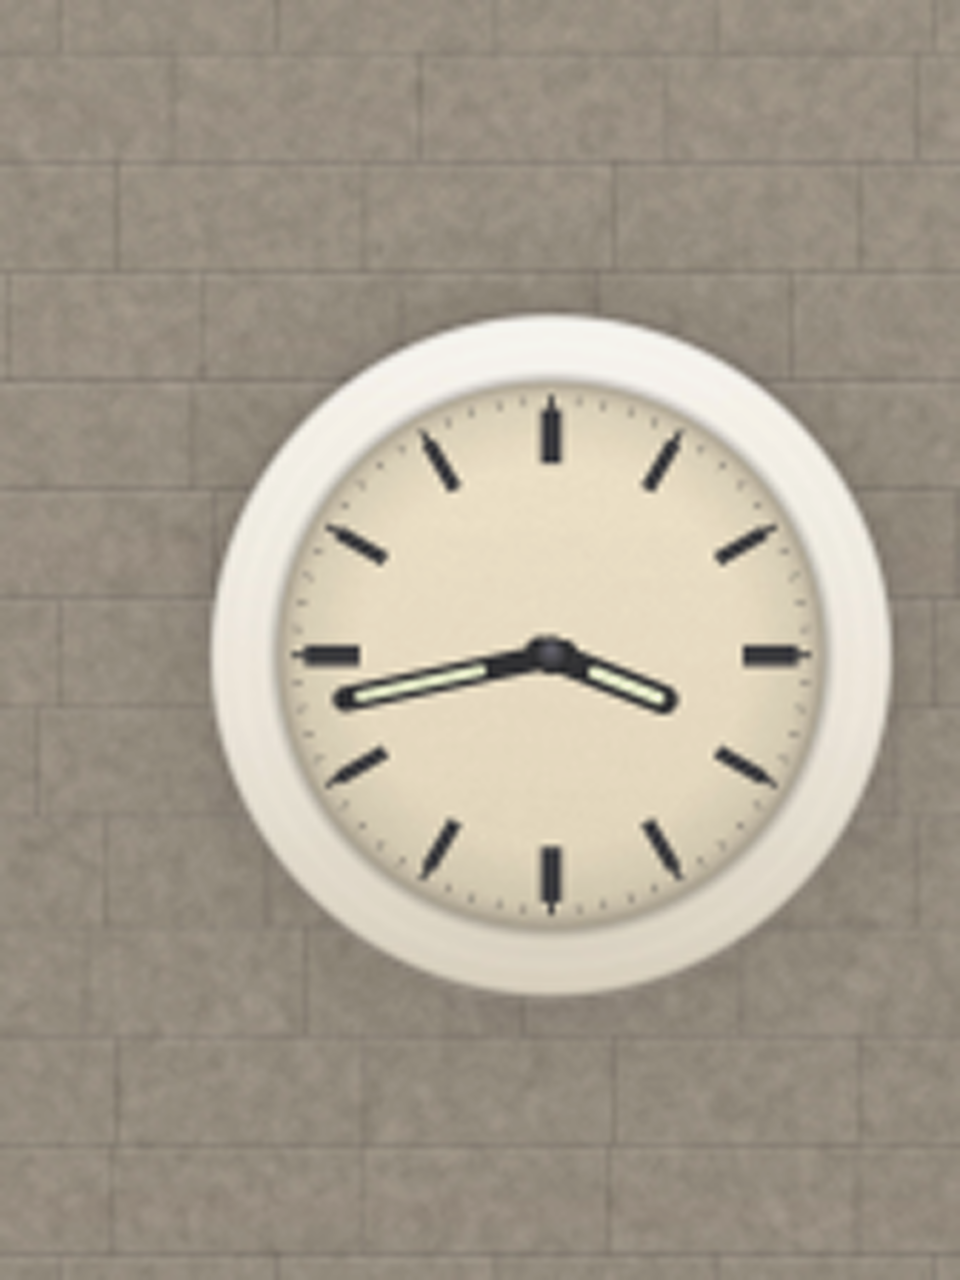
h=3 m=43
